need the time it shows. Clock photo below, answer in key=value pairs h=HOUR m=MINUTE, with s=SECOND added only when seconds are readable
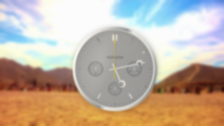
h=5 m=13
